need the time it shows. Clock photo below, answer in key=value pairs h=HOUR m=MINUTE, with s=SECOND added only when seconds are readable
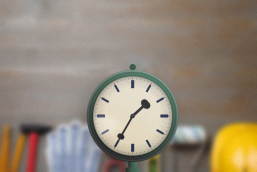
h=1 m=35
